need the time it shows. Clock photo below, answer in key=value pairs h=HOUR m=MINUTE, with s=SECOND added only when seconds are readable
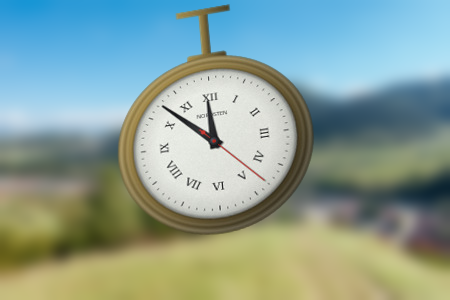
h=11 m=52 s=23
